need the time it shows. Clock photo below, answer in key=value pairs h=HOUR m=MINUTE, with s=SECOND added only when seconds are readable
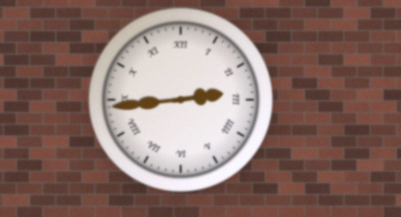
h=2 m=44
